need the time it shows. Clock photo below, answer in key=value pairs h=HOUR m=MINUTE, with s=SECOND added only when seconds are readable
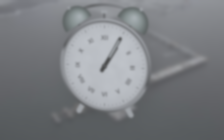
h=1 m=5
